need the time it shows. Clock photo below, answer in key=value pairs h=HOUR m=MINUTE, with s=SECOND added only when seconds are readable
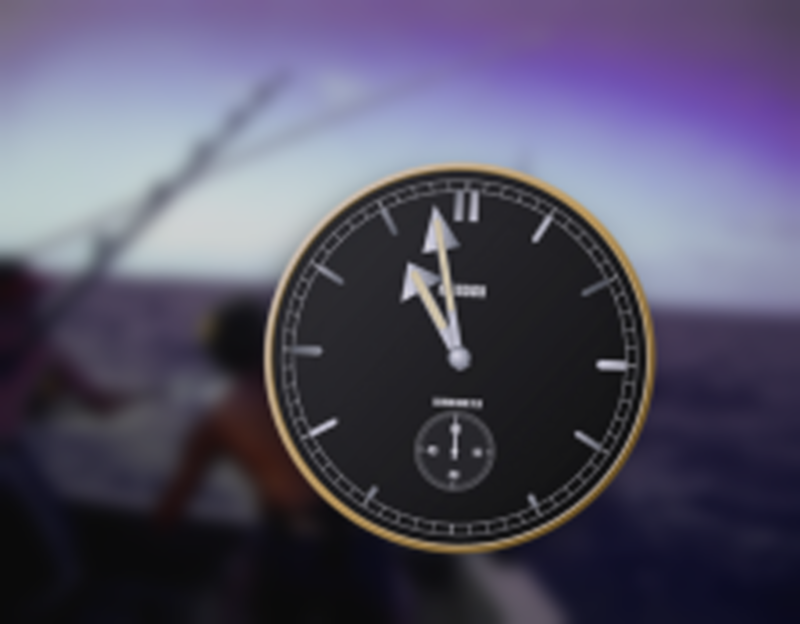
h=10 m=58
